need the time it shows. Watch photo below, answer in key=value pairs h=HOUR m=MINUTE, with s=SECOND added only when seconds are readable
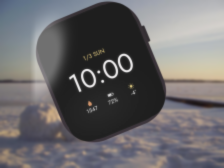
h=10 m=0
